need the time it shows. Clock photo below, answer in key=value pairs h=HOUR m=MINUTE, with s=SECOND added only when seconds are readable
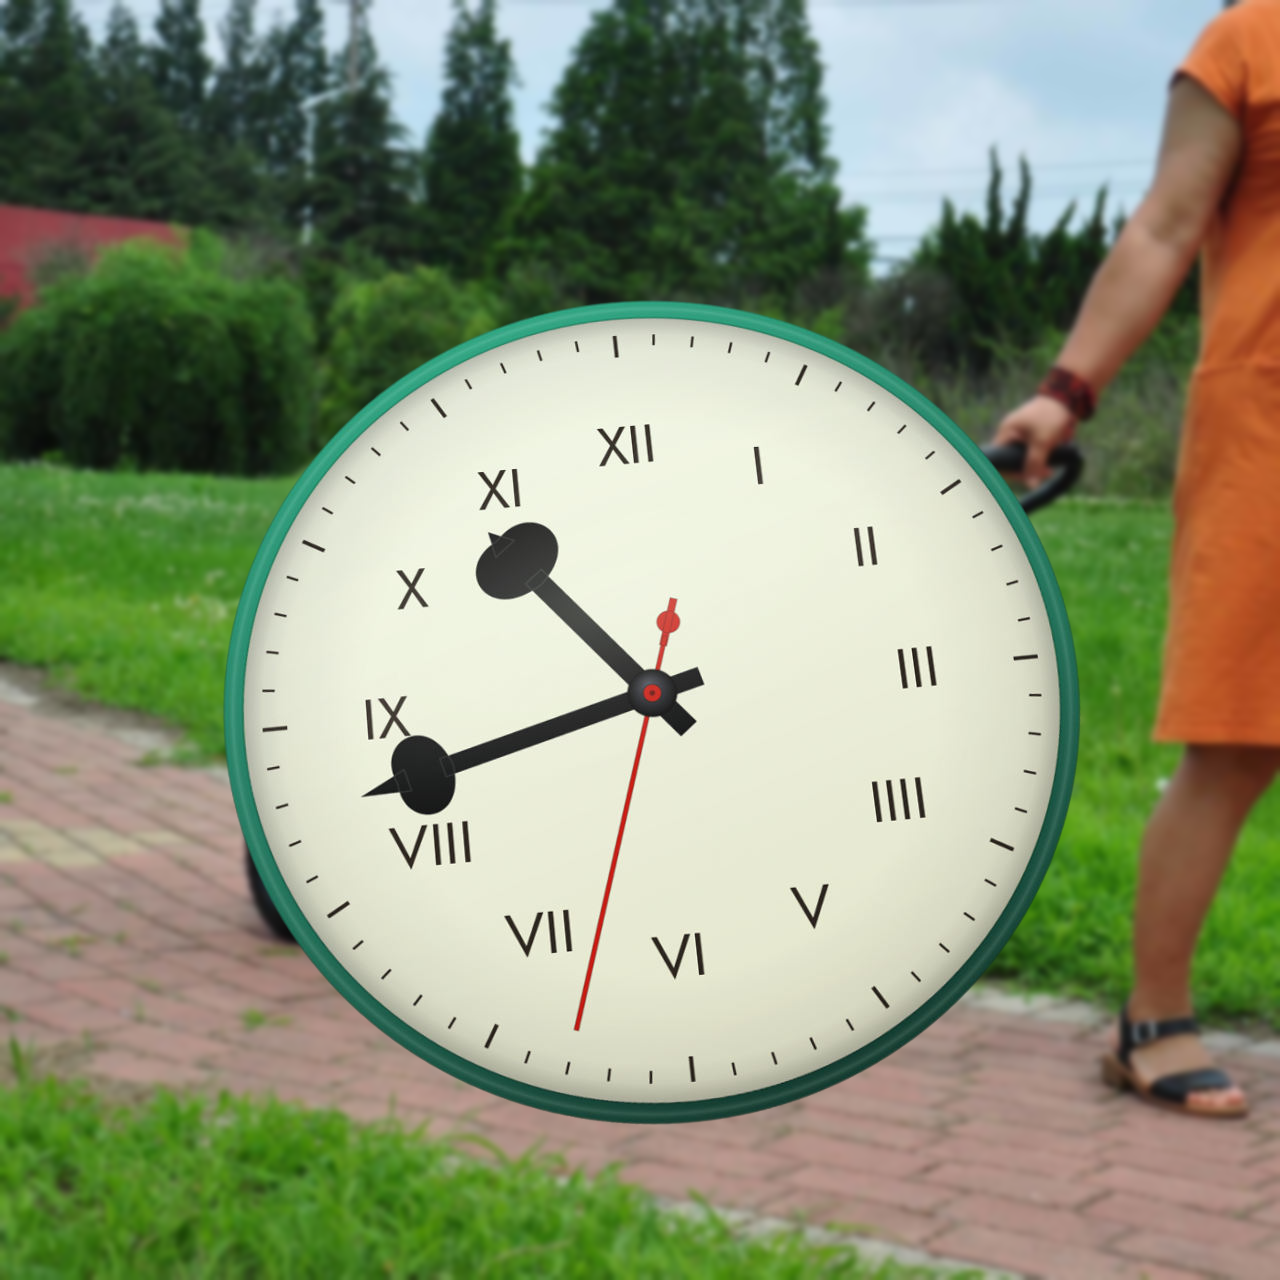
h=10 m=42 s=33
